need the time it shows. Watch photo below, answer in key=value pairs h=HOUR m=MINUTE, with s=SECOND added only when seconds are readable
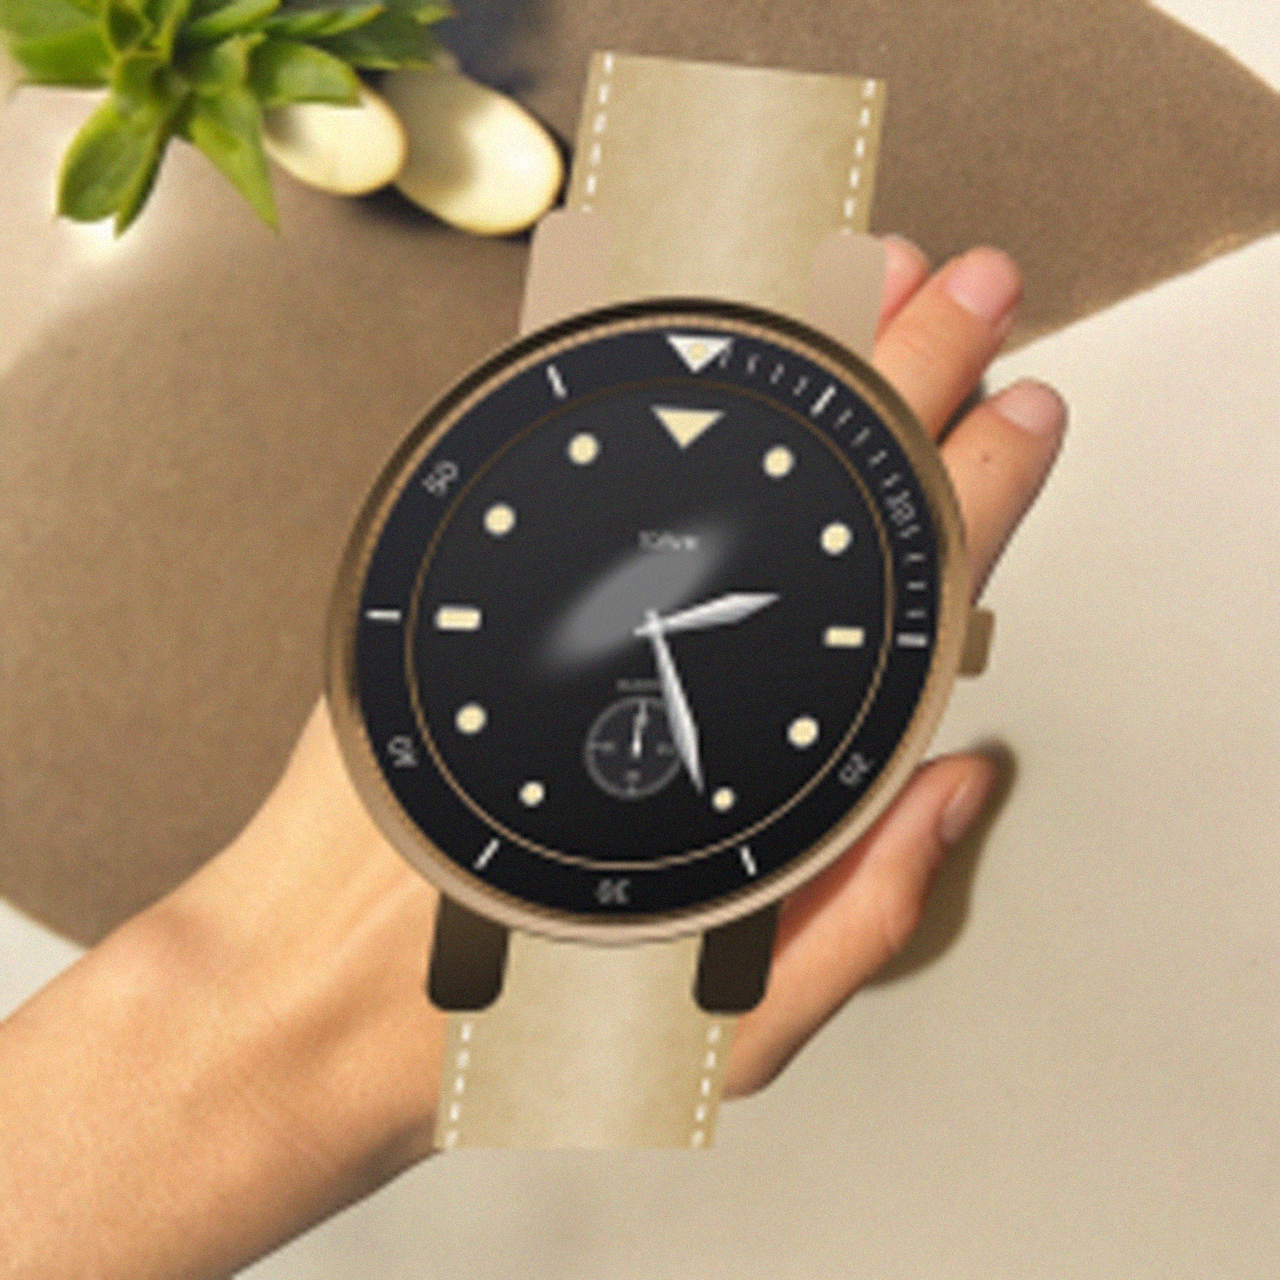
h=2 m=26
